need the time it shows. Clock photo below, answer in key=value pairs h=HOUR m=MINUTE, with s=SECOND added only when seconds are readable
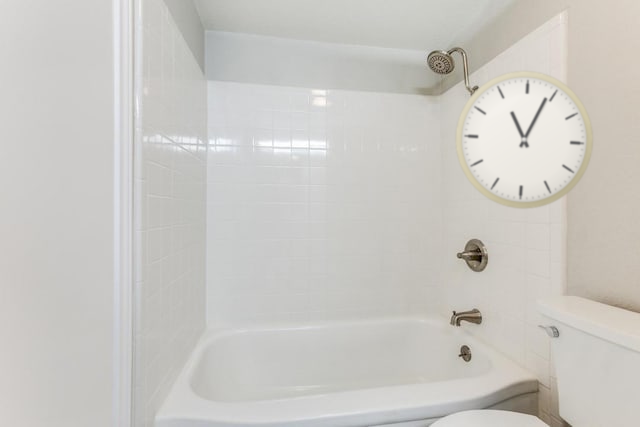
h=11 m=4
